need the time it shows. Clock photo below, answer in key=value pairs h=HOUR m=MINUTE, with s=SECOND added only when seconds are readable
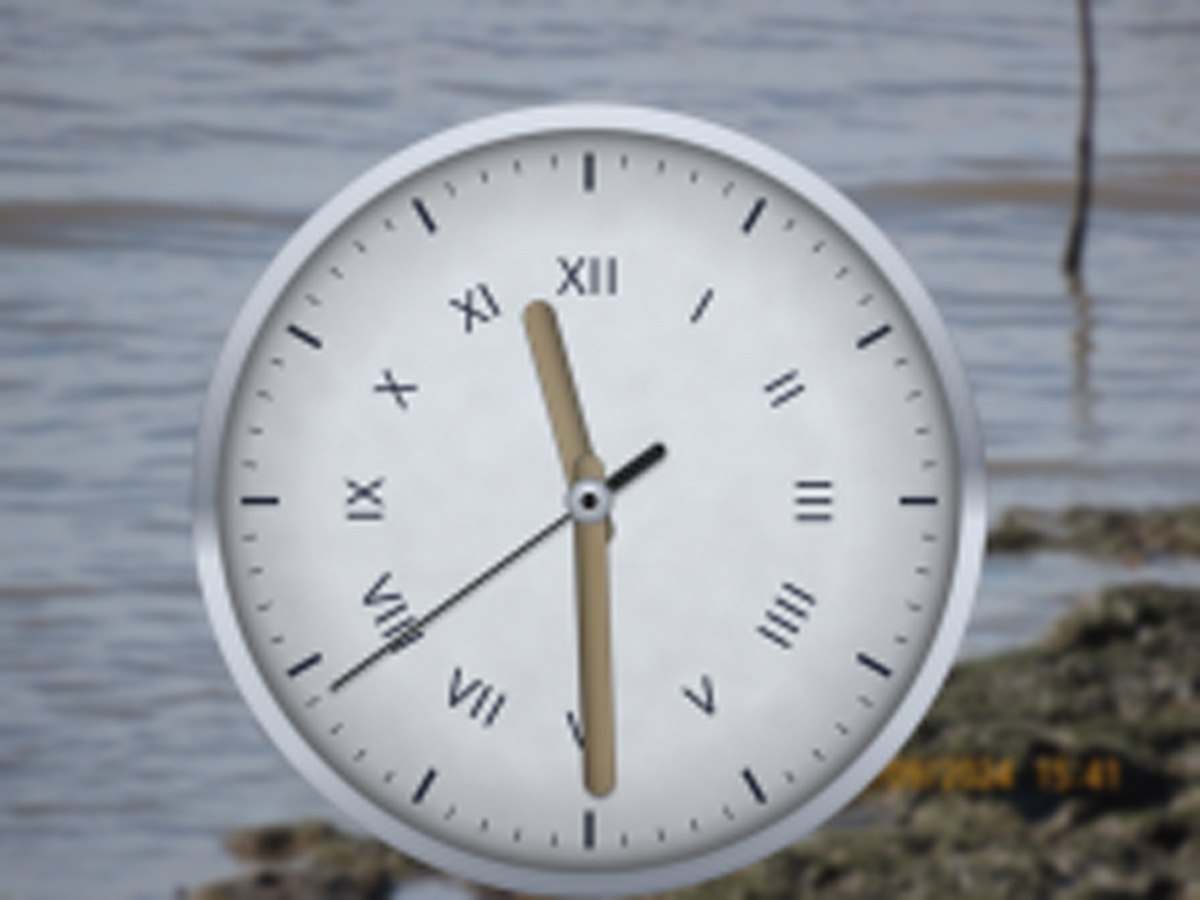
h=11 m=29 s=39
